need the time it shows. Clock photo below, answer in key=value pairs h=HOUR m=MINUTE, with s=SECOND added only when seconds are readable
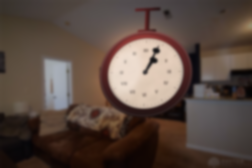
h=1 m=4
